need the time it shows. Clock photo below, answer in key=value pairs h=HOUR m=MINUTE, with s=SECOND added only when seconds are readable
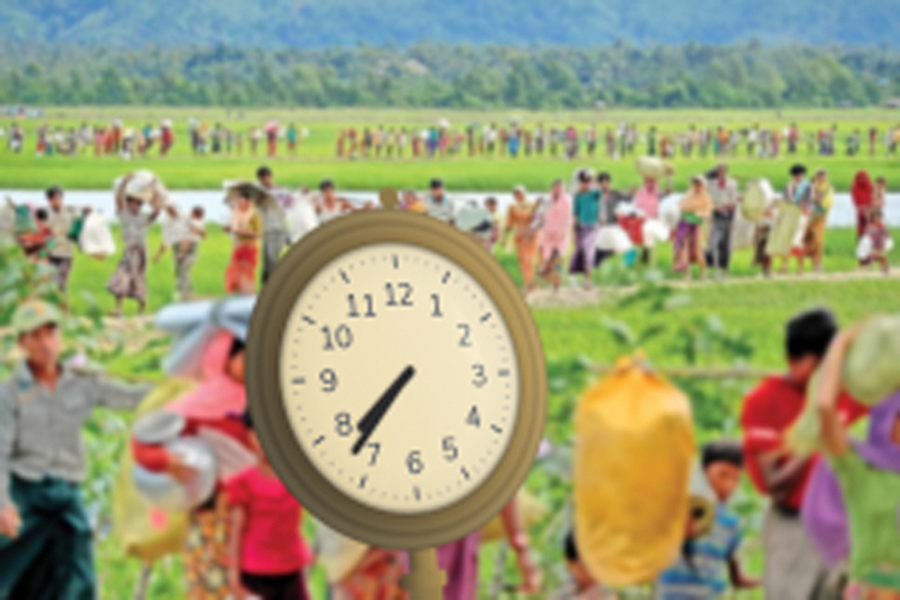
h=7 m=37
